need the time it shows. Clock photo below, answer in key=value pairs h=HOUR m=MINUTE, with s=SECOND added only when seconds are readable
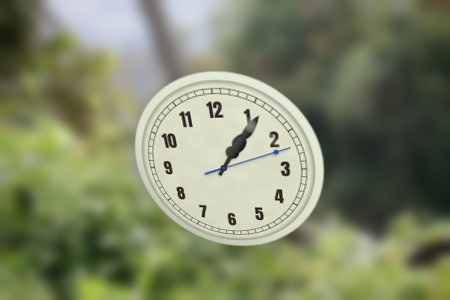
h=1 m=6 s=12
